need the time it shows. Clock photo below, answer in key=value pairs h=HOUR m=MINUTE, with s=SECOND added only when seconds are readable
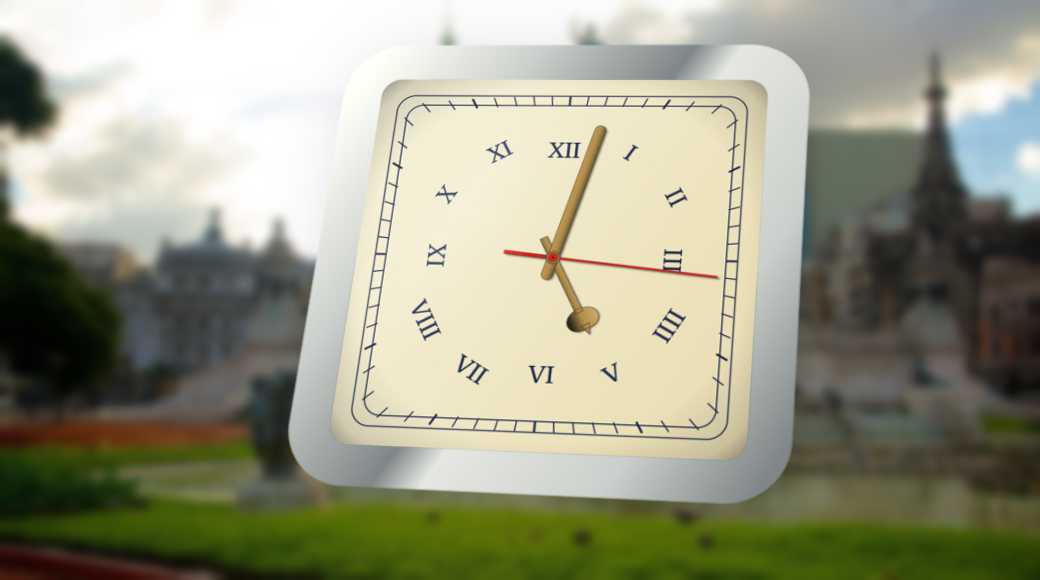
h=5 m=2 s=16
